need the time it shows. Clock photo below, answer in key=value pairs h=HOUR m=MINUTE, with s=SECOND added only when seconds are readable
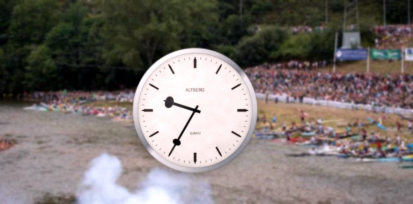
h=9 m=35
